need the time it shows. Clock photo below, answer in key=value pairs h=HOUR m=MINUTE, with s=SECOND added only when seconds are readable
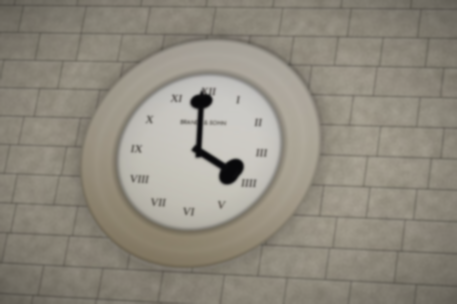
h=3 m=59
